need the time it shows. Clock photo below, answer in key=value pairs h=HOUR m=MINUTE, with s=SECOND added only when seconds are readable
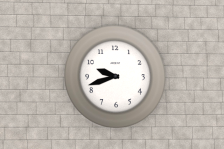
h=9 m=42
